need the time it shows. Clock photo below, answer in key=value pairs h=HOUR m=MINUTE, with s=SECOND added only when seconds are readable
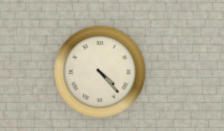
h=4 m=23
